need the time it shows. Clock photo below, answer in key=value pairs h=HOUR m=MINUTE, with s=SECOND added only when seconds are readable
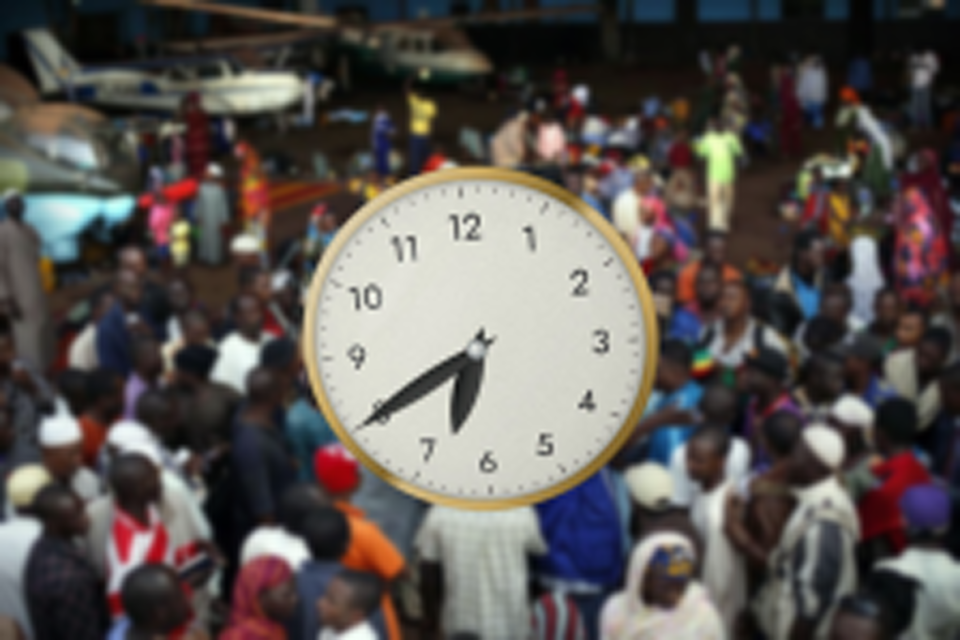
h=6 m=40
